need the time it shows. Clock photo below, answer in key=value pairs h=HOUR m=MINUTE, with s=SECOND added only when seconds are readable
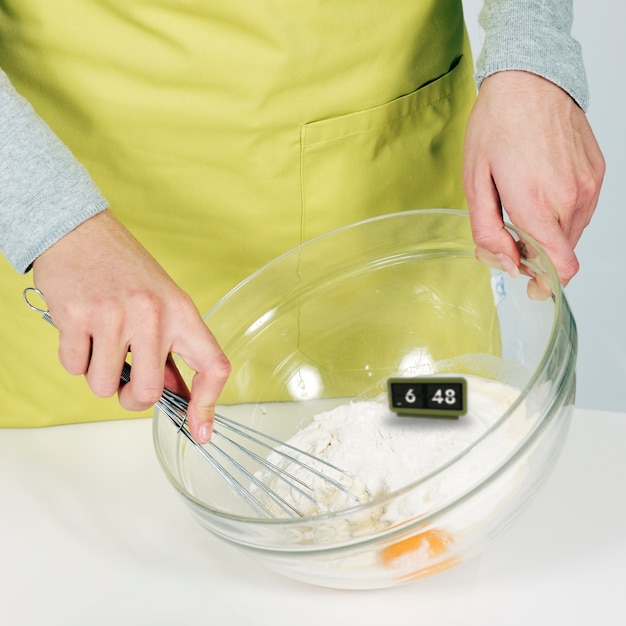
h=6 m=48
